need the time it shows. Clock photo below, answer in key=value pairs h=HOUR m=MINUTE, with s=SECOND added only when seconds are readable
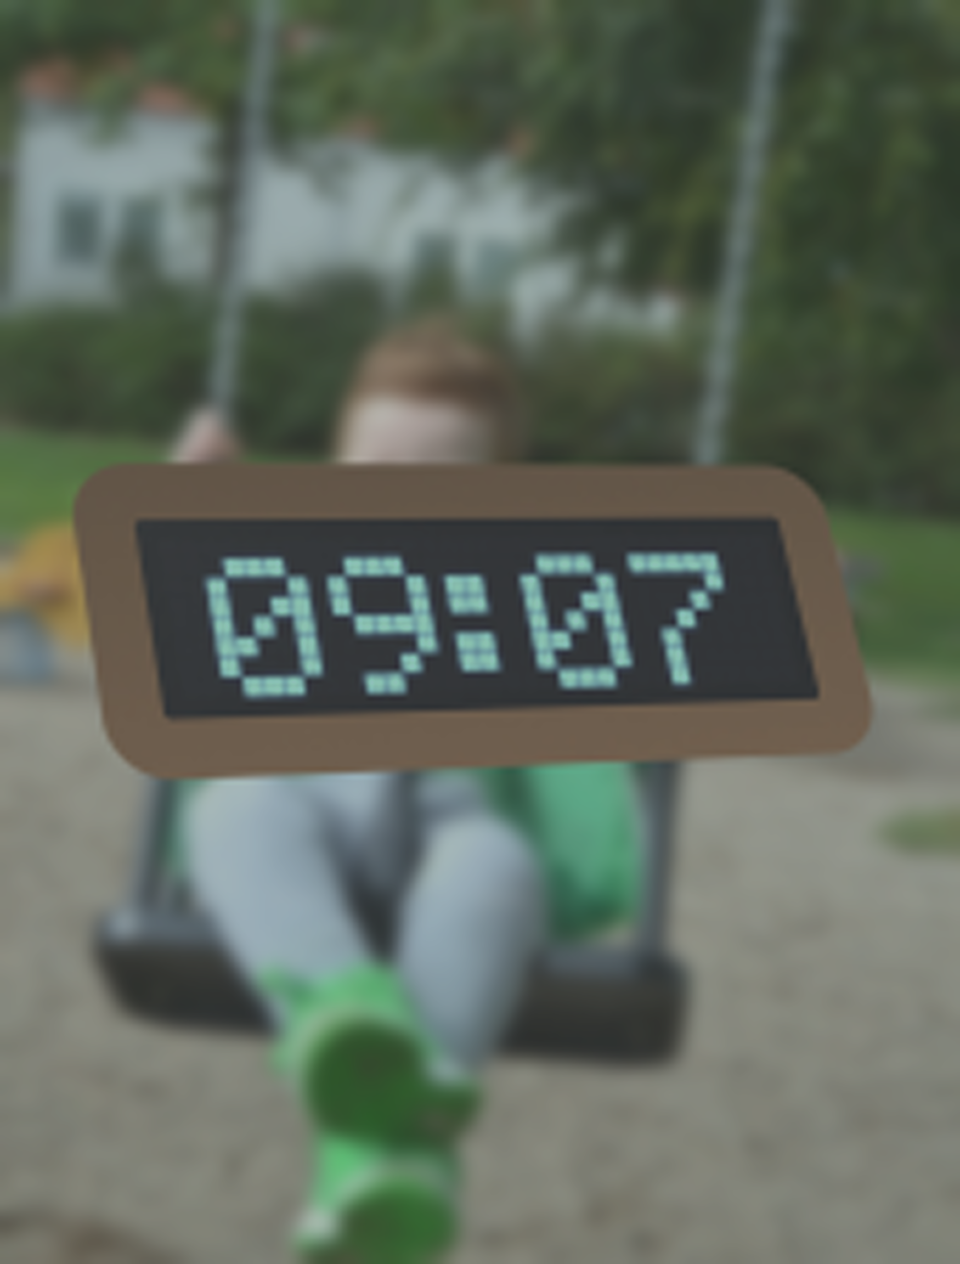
h=9 m=7
